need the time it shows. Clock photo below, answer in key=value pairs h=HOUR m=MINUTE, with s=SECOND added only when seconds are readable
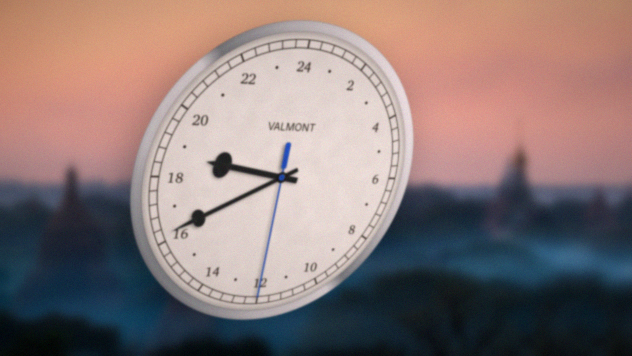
h=18 m=40 s=30
